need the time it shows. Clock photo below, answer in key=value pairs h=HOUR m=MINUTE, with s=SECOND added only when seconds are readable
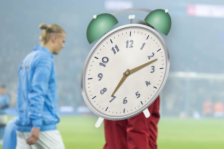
h=7 m=12
